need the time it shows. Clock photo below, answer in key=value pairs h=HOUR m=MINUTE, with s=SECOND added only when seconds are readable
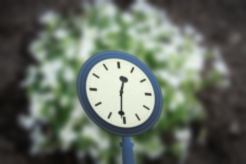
h=12 m=31
